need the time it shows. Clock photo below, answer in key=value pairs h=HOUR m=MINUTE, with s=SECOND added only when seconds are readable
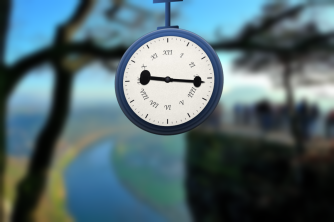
h=9 m=16
